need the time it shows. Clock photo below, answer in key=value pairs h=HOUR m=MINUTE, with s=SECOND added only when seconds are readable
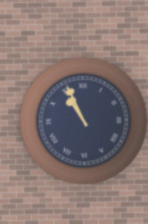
h=10 m=56
